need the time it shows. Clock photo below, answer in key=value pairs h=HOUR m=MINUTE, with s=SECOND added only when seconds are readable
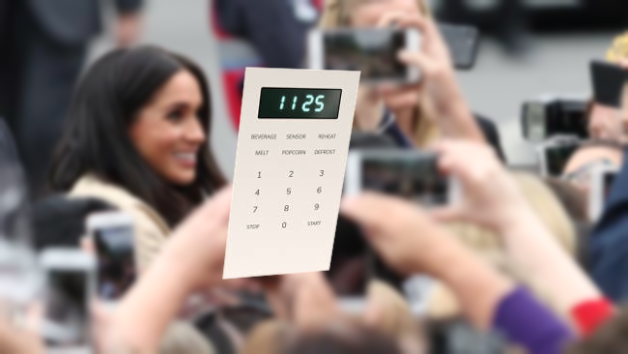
h=11 m=25
